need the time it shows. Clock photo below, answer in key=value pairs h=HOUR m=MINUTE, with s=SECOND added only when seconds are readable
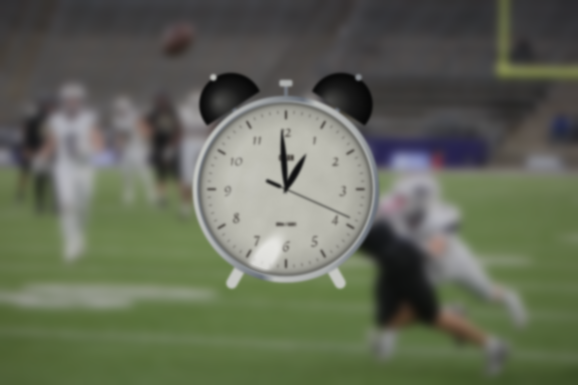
h=12 m=59 s=19
